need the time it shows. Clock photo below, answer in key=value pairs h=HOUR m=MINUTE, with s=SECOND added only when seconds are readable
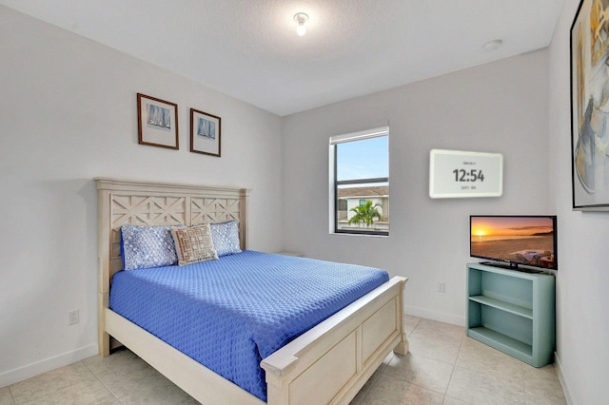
h=12 m=54
